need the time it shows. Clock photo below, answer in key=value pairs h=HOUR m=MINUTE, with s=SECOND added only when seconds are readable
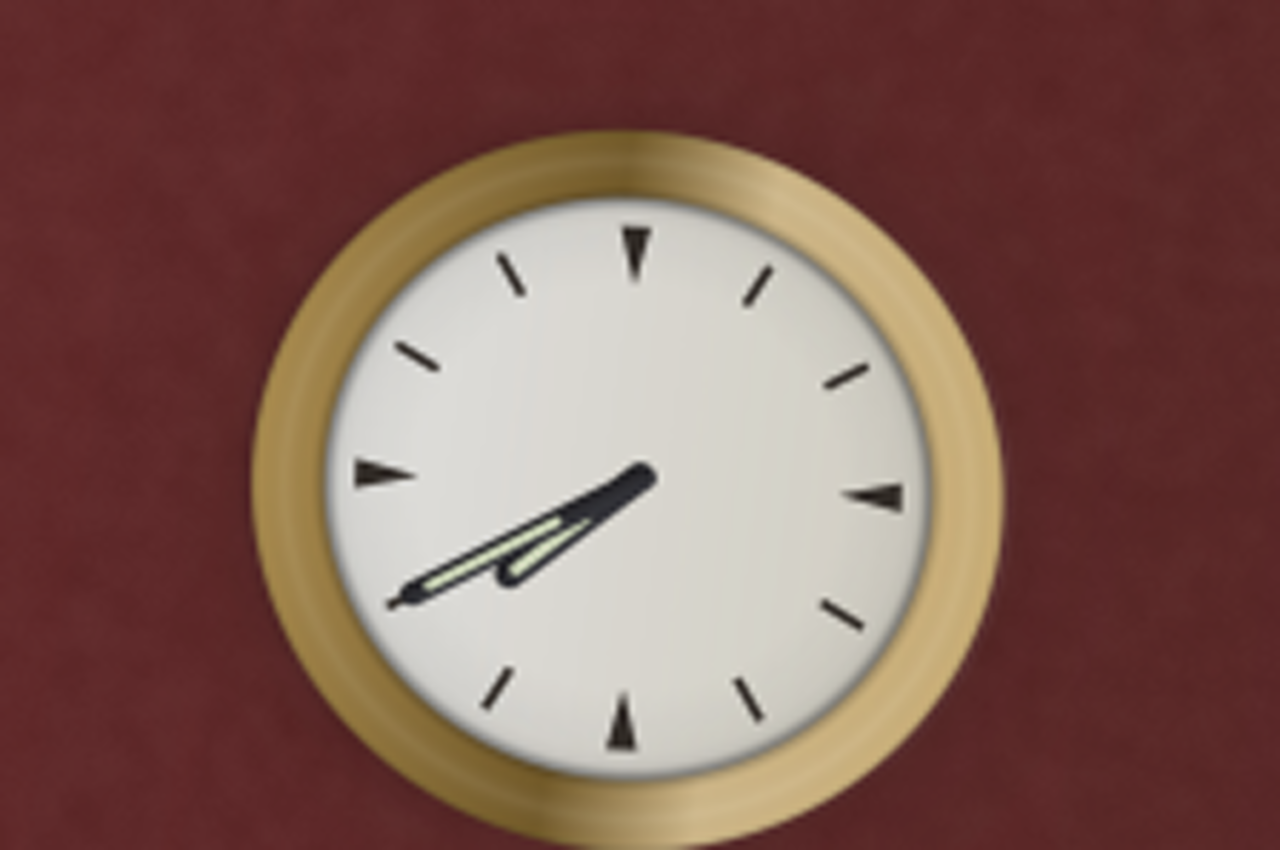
h=7 m=40
